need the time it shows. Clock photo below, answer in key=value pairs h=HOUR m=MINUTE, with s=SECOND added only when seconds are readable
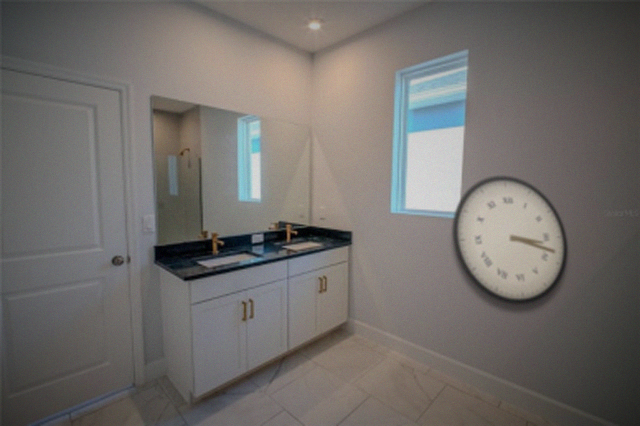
h=3 m=18
